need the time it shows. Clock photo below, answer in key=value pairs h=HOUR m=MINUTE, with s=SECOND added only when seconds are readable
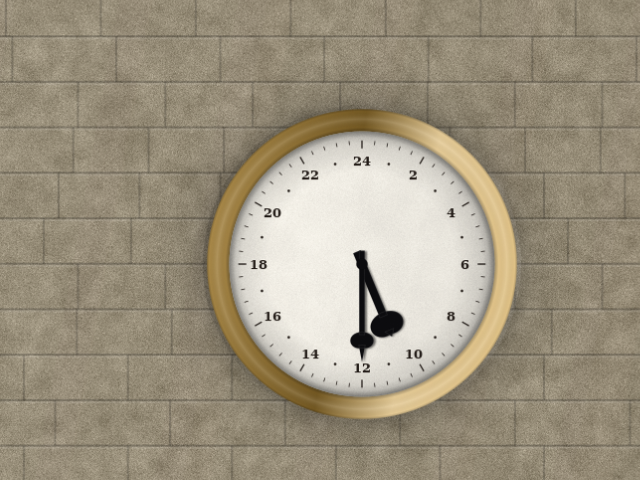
h=10 m=30
